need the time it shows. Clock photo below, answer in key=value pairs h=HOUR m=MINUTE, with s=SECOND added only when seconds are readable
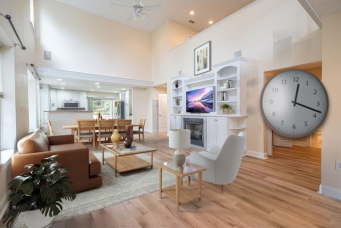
h=12 m=18
